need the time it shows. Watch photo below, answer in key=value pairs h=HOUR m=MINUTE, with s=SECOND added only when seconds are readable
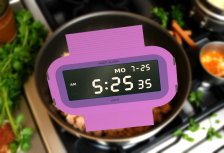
h=5 m=25 s=35
